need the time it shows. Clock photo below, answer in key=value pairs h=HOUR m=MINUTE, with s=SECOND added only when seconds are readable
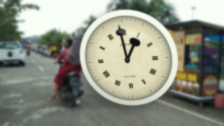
h=12 m=59
